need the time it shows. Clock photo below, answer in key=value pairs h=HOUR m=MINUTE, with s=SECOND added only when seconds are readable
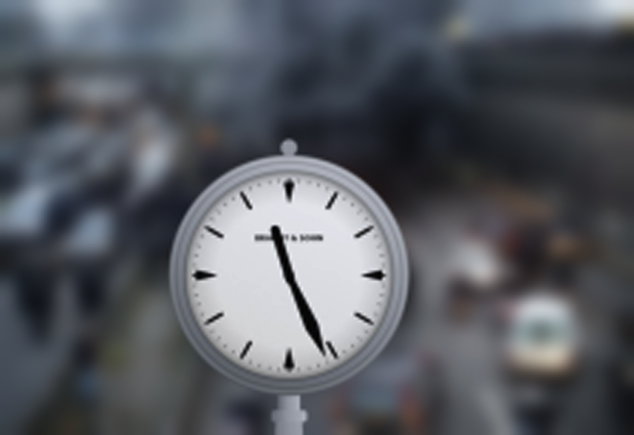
h=11 m=26
